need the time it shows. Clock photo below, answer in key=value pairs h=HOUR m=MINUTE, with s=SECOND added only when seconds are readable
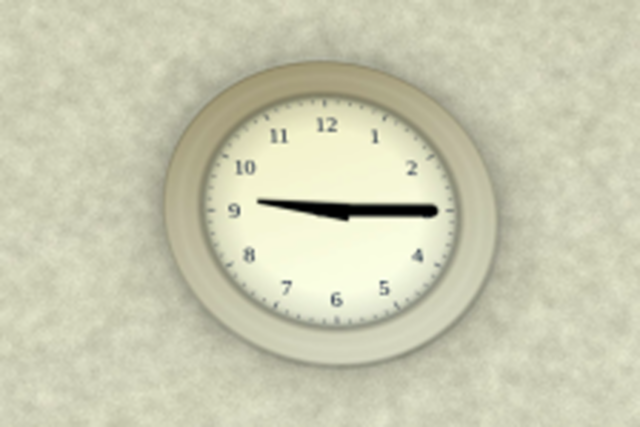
h=9 m=15
